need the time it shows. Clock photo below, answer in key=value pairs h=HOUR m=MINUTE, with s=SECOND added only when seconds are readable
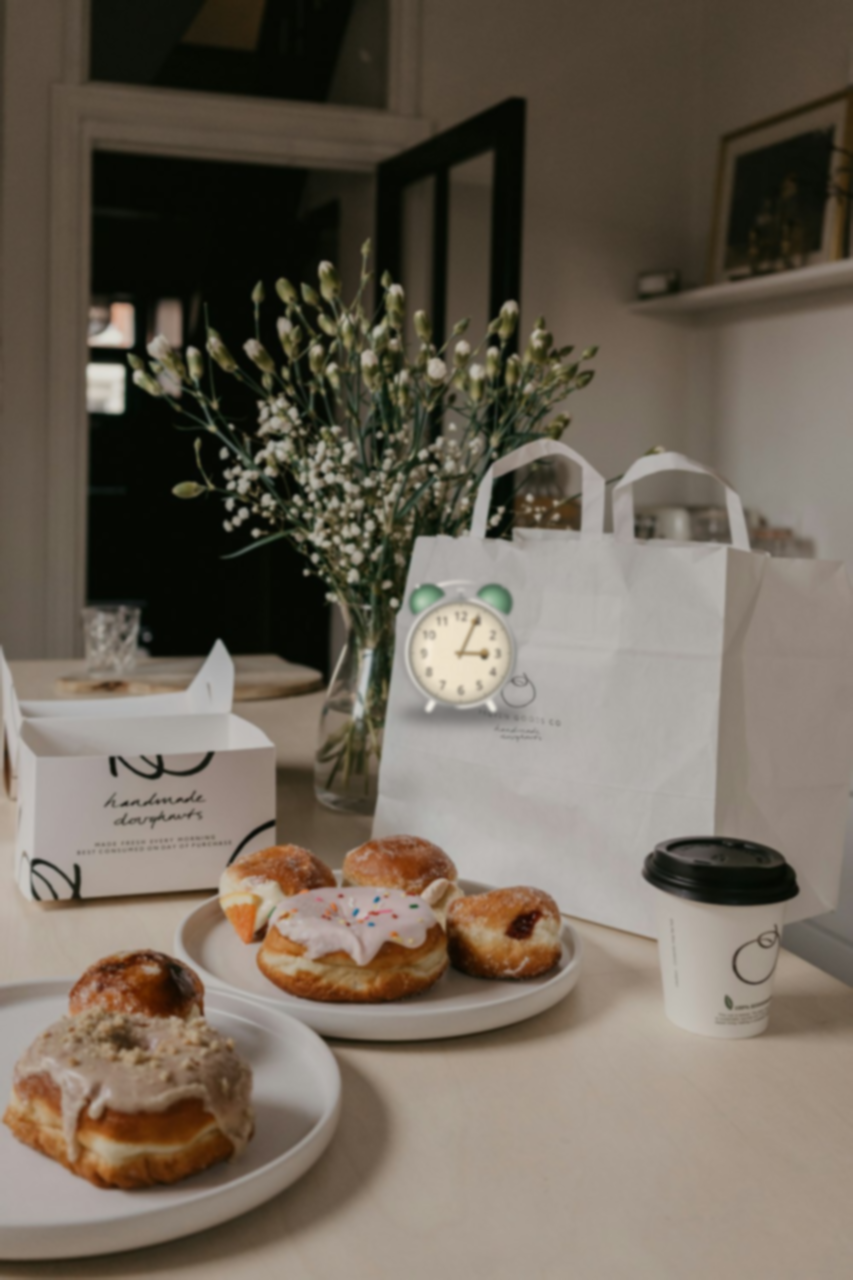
h=3 m=4
